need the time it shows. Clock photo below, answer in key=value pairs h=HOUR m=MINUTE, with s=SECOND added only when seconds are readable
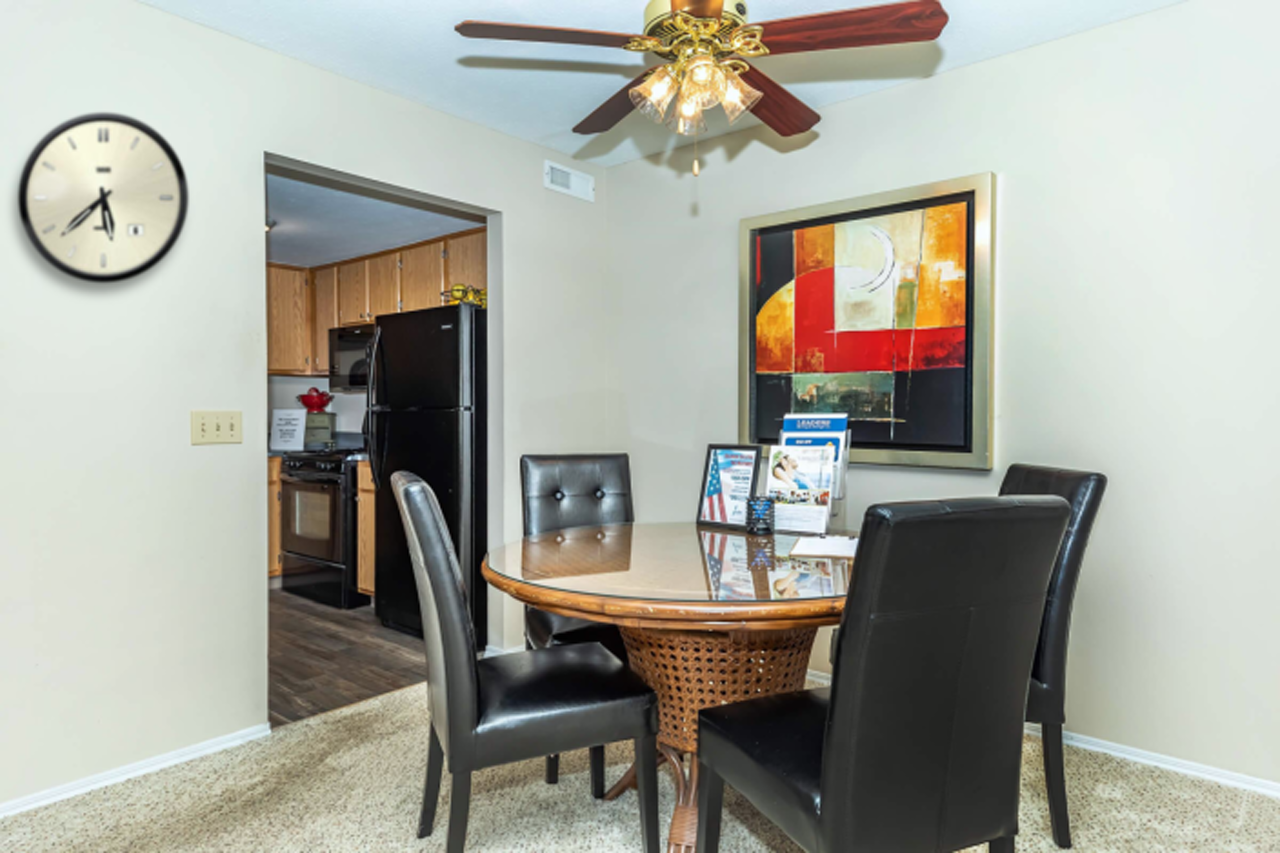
h=5 m=38
